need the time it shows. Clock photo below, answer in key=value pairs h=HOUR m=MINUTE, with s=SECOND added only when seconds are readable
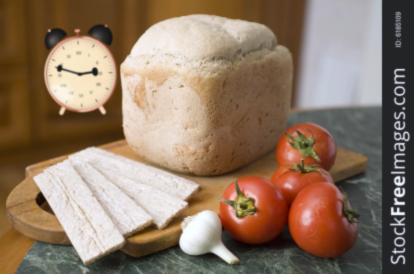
h=2 m=48
